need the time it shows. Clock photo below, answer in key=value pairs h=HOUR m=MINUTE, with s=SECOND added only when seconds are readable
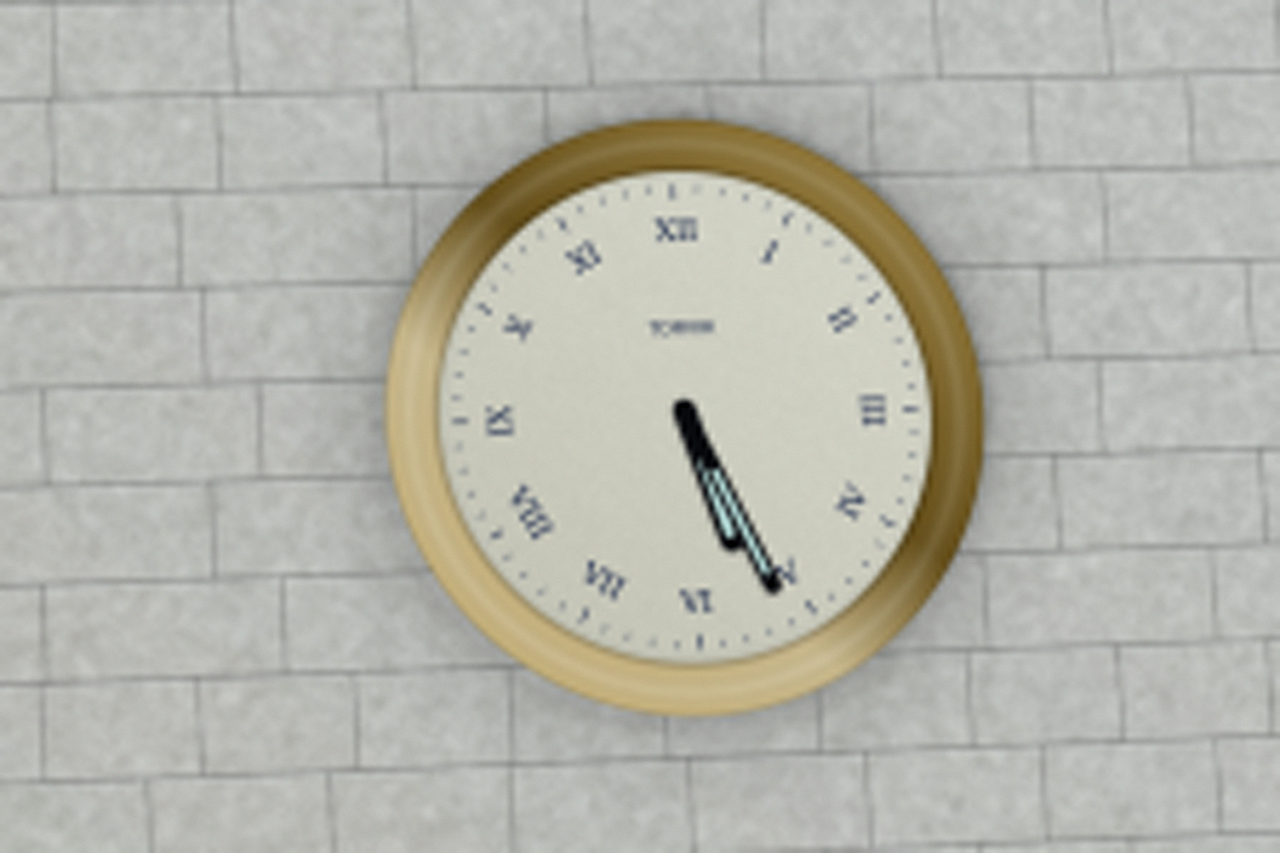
h=5 m=26
